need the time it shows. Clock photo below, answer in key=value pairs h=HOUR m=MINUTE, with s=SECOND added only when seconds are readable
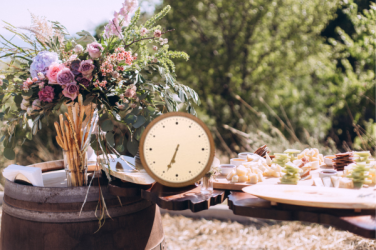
h=6 m=34
